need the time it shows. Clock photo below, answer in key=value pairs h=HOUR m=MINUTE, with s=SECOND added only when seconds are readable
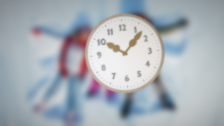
h=10 m=7
